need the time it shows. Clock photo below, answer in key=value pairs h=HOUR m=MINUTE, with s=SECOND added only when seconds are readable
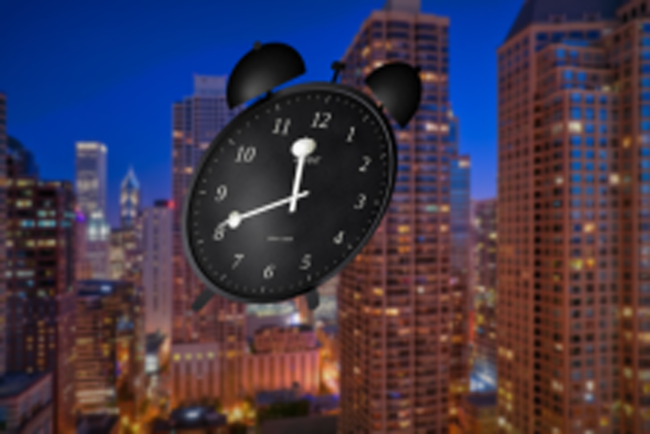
h=11 m=41
